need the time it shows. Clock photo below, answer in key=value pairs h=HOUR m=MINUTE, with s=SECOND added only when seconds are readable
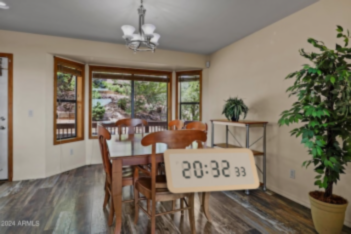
h=20 m=32
